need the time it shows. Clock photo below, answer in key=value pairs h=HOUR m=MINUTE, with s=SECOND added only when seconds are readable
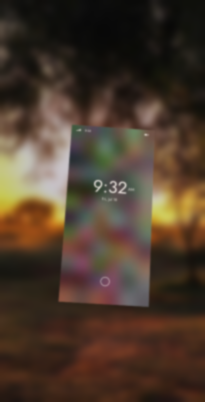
h=9 m=32
